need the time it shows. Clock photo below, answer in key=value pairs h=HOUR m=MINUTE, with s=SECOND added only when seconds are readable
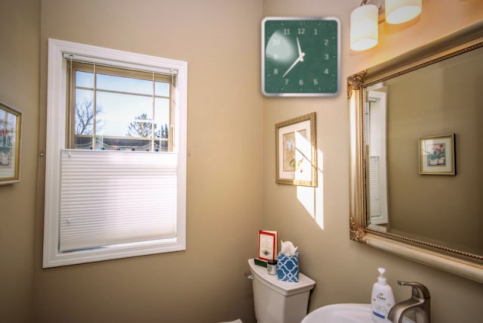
h=11 m=37
